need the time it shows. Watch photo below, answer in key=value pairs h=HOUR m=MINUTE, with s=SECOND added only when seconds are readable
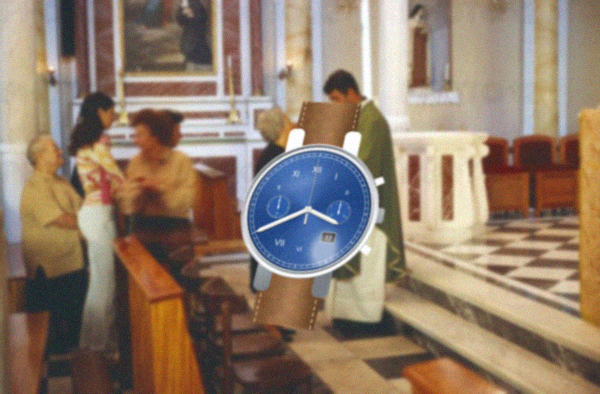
h=3 m=40
